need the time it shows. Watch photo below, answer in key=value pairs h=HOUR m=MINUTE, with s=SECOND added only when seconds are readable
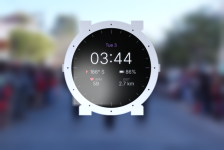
h=3 m=44
